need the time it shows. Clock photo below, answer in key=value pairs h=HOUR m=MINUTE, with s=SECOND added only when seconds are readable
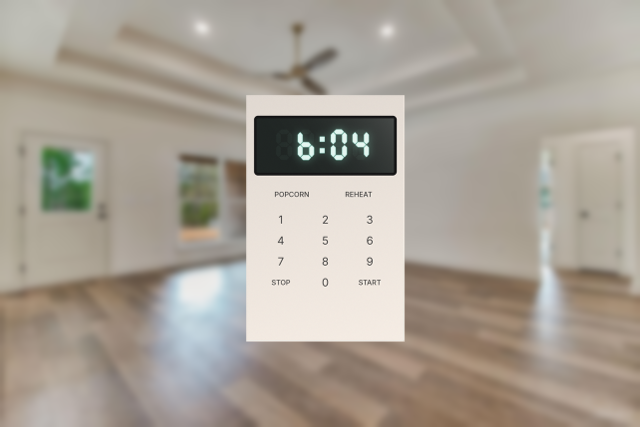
h=6 m=4
